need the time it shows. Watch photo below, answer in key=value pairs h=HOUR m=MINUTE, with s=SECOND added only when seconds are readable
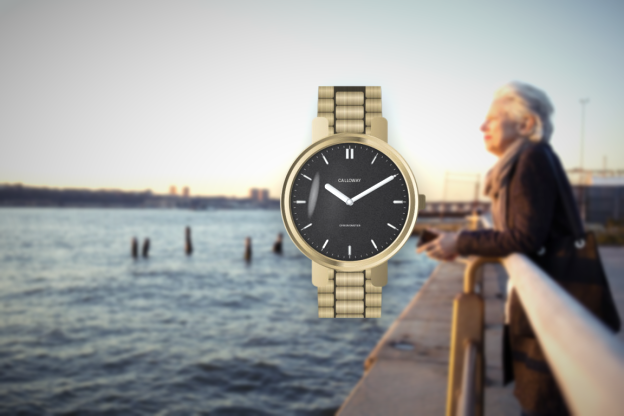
h=10 m=10
